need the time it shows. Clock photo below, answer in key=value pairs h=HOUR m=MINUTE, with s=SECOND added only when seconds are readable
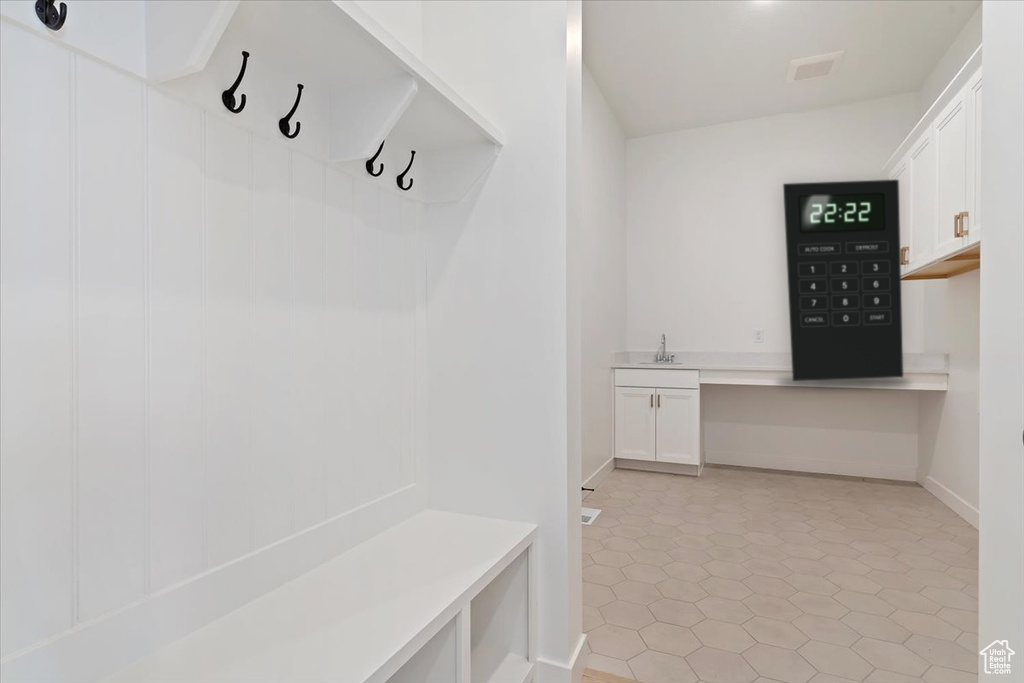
h=22 m=22
